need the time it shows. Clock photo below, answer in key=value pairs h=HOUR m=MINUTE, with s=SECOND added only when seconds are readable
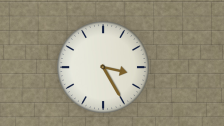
h=3 m=25
